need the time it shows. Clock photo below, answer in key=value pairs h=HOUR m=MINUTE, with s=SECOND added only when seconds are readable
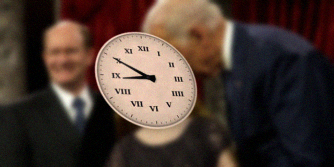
h=8 m=50
